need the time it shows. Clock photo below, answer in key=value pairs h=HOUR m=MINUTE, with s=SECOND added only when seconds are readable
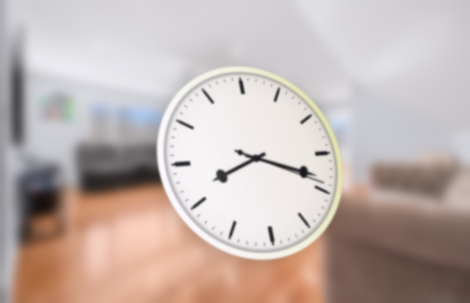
h=8 m=18 s=19
